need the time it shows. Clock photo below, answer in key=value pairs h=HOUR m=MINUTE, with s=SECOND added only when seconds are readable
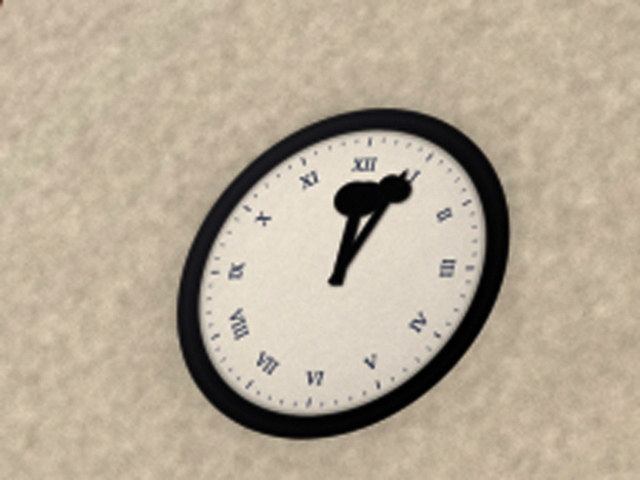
h=12 m=4
